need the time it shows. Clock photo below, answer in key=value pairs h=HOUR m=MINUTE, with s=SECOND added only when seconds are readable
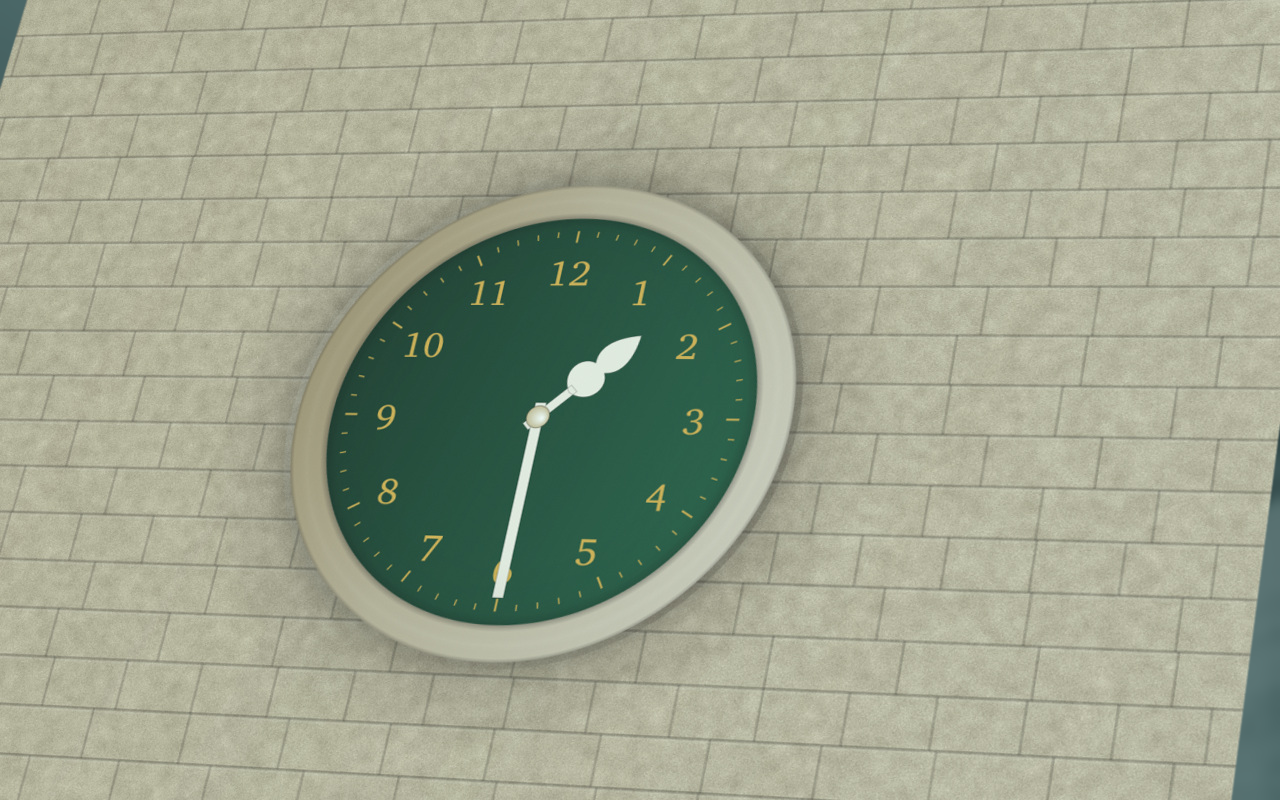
h=1 m=30
